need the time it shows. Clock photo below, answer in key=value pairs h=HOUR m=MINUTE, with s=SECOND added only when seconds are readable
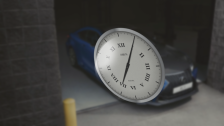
h=7 m=5
